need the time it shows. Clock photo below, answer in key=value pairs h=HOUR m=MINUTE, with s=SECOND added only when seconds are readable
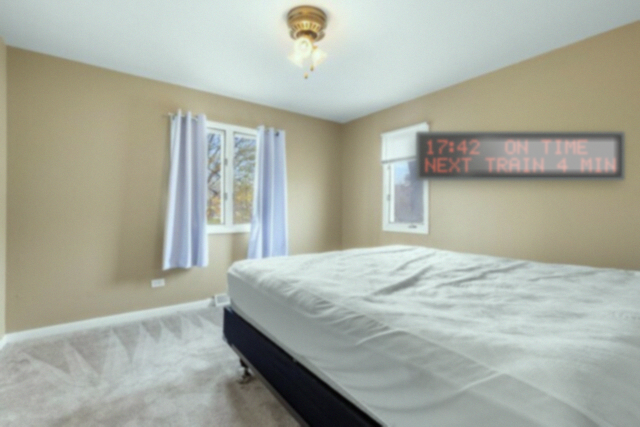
h=17 m=42
